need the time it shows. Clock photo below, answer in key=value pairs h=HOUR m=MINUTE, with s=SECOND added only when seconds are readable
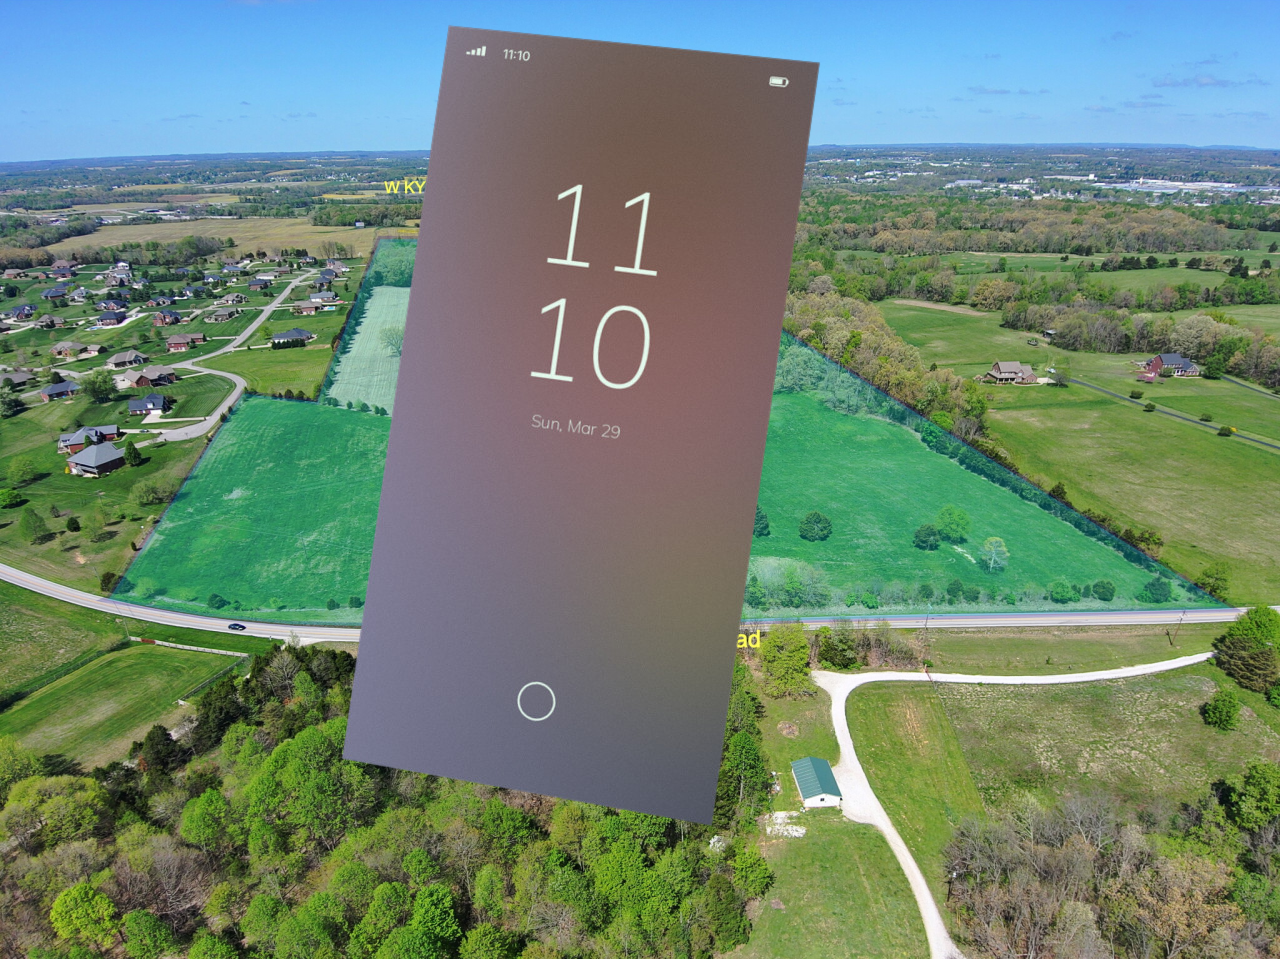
h=11 m=10
